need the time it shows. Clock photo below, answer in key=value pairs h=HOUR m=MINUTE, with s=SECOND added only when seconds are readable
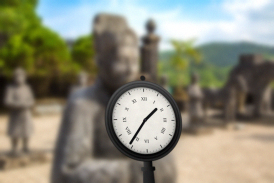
h=1 m=36
